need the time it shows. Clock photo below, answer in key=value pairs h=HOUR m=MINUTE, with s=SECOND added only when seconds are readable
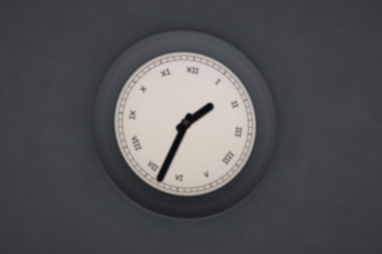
h=1 m=33
